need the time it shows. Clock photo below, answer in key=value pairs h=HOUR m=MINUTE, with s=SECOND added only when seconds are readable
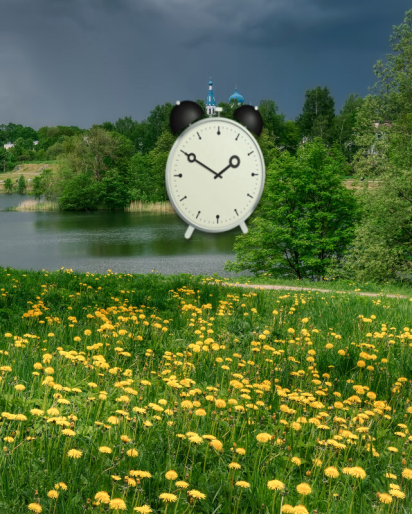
h=1 m=50
